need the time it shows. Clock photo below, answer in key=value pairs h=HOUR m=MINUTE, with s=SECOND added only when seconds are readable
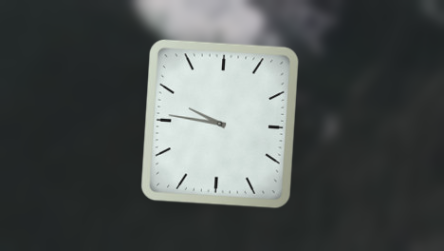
h=9 m=46
